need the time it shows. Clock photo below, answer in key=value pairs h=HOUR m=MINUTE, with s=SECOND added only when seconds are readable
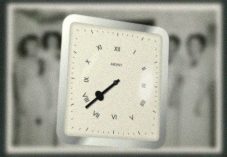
h=7 m=38
